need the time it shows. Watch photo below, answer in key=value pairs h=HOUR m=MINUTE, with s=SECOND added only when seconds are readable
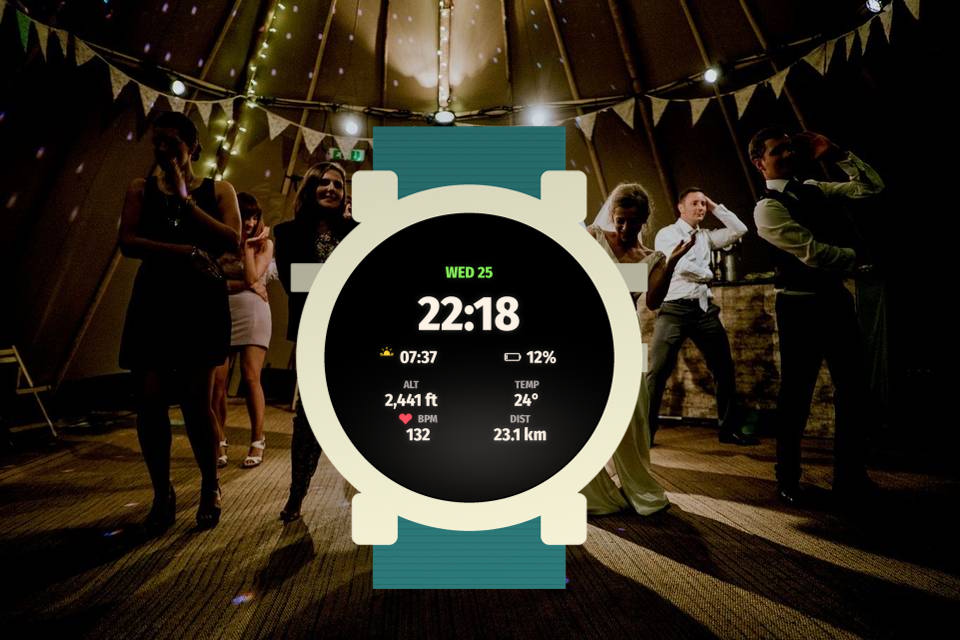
h=22 m=18
